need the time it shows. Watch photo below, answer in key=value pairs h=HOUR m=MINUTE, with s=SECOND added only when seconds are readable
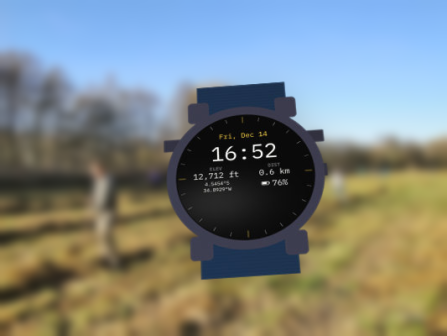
h=16 m=52
